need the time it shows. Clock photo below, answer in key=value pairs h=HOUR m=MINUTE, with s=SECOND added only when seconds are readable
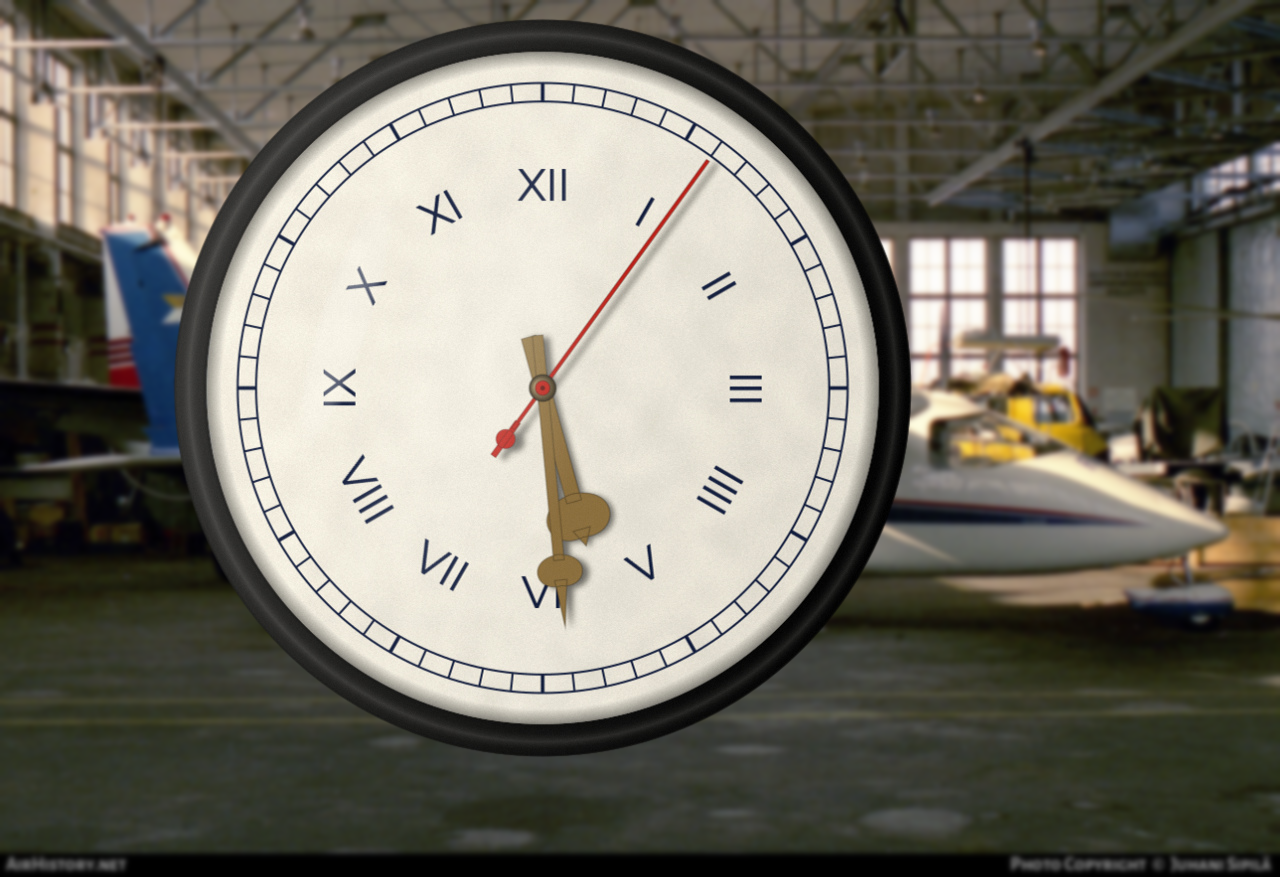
h=5 m=29 s=6
